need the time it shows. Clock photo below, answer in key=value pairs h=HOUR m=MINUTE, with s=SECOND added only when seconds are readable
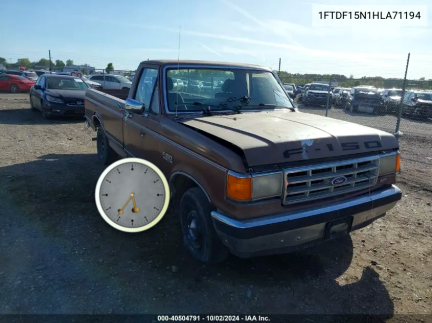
h=5 m=36
